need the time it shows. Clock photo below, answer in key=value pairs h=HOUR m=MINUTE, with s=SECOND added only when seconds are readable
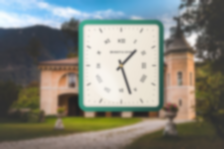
h=1 m=27
